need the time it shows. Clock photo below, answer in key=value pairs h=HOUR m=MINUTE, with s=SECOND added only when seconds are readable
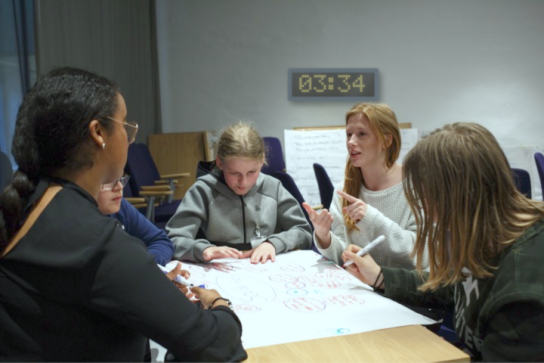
h=3 m=34
